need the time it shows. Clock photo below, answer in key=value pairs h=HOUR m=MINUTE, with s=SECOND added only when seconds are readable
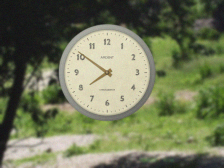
h=7 m=51
